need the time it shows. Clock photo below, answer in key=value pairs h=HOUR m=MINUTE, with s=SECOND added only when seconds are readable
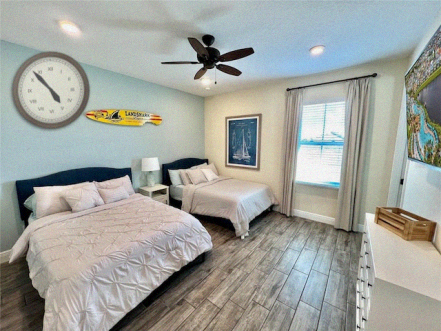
h=4 m=53
